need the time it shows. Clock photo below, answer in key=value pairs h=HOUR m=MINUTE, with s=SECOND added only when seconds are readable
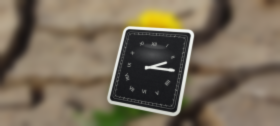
h=2 m=15
